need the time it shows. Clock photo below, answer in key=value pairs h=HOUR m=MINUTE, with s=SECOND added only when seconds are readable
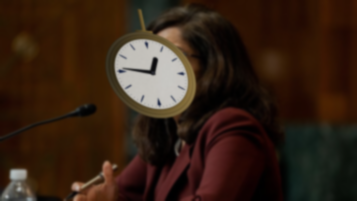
h=12 m=46
